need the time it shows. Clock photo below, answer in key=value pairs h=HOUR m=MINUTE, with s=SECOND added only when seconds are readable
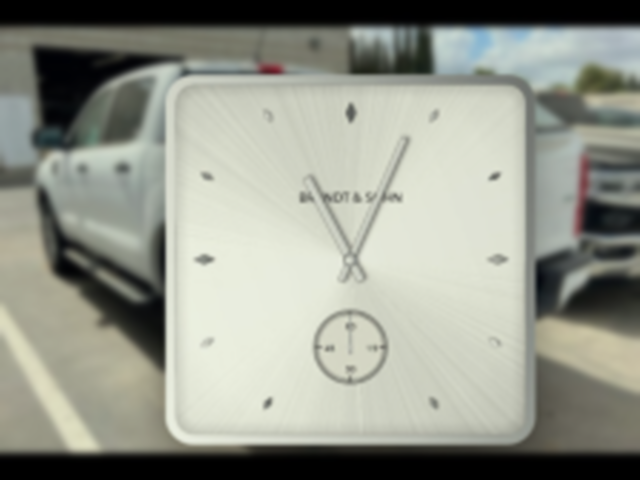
h=11 m=4
